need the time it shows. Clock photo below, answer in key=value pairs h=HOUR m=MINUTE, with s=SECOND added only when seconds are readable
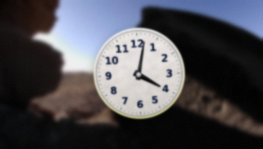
h=4 m=2
